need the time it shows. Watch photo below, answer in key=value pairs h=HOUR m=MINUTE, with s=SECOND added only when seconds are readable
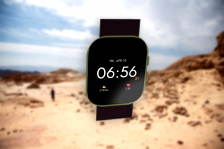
h=6 m=56
